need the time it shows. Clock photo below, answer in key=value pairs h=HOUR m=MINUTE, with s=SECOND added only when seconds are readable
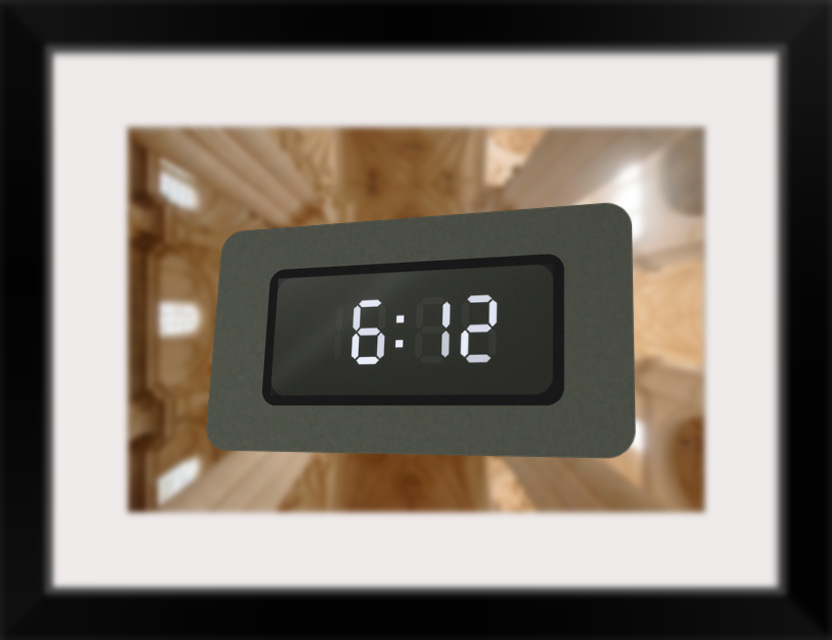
h=6 m=12
